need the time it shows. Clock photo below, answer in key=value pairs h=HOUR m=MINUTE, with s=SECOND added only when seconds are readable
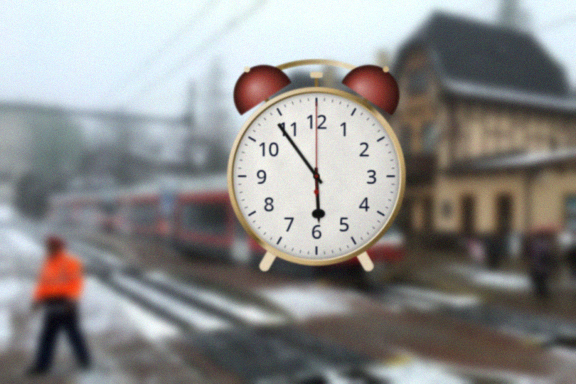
h=5 m=54 s=0
